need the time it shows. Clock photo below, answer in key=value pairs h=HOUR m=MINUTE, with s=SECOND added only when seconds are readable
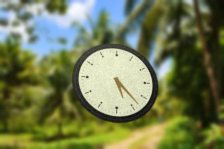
h=5 m=23
